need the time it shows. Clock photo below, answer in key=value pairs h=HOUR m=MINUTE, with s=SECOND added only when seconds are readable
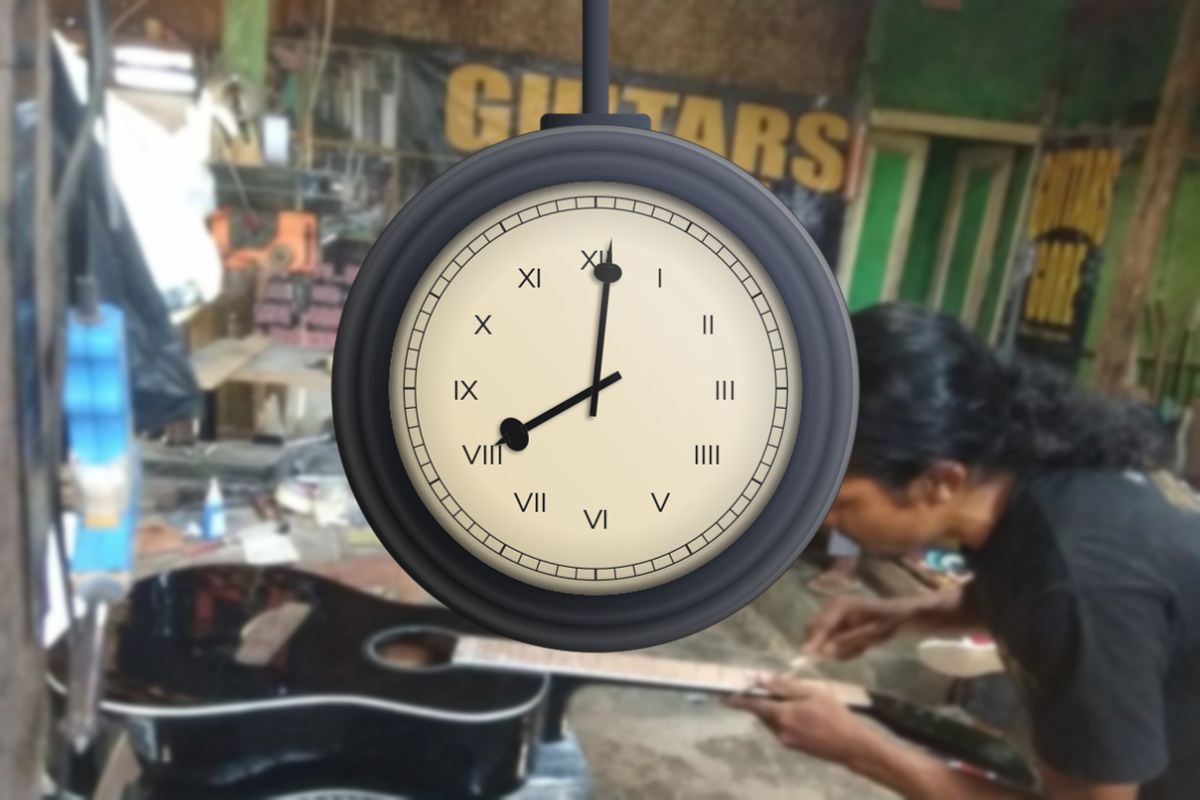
h=8 m=1
